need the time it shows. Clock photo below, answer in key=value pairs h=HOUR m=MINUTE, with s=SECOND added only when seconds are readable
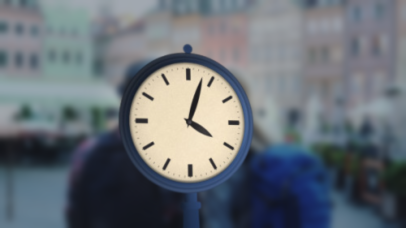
h=4 m=3
